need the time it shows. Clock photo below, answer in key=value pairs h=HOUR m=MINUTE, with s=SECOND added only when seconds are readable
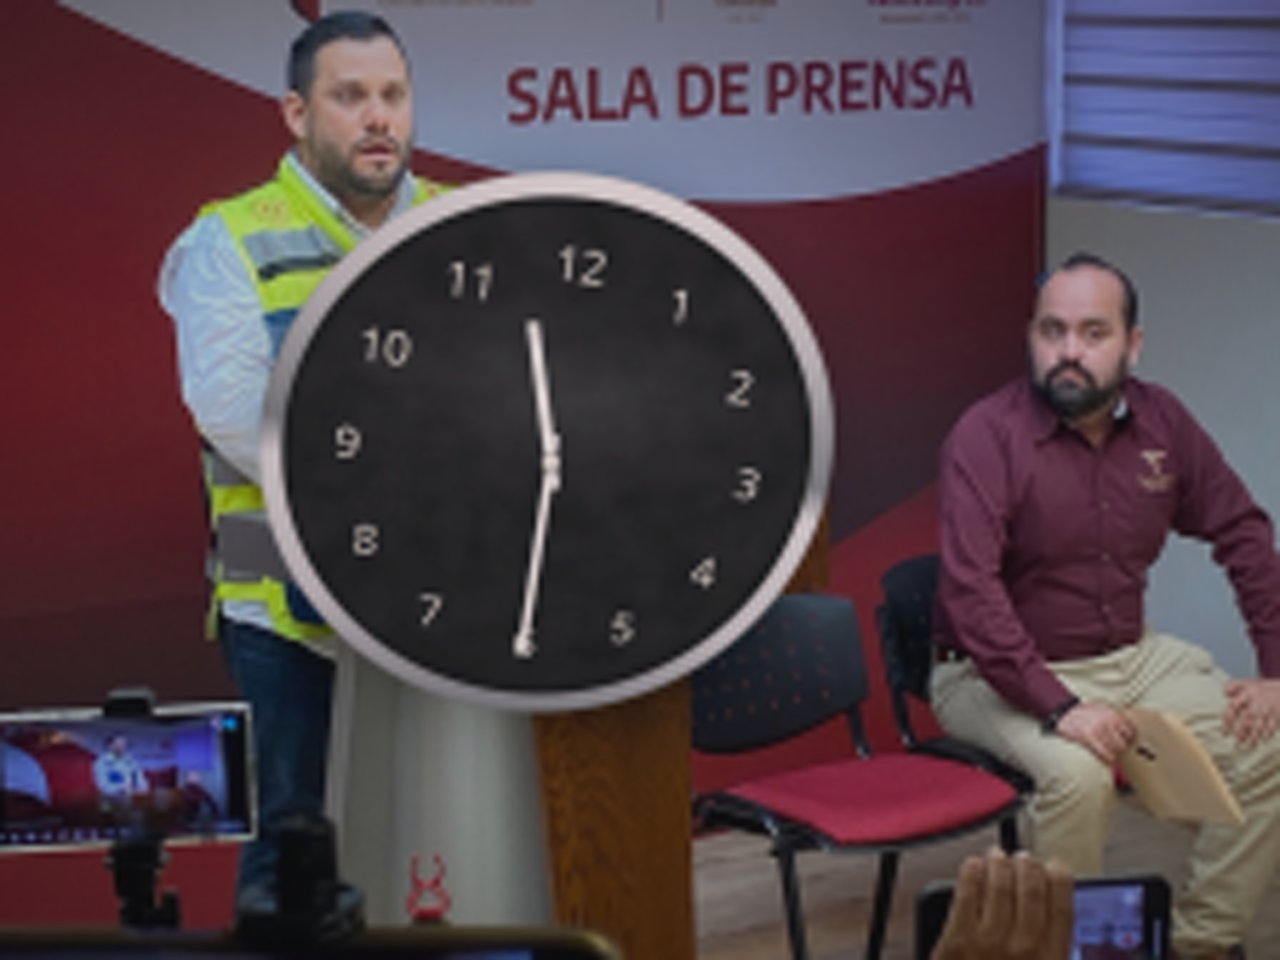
h=11 m=30
